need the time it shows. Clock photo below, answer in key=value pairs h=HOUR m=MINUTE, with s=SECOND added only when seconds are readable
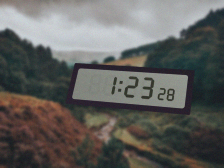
h=1 m=23 s=28
